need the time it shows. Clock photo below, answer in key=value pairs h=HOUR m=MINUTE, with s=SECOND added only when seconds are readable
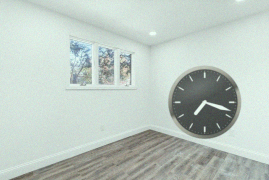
h=7 m=18
